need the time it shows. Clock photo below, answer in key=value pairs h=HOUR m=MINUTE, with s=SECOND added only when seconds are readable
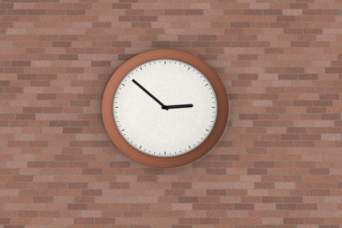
h=2 m=52
